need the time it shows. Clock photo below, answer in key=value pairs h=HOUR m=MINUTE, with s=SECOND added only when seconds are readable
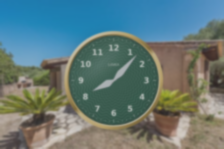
h=8 m=7
